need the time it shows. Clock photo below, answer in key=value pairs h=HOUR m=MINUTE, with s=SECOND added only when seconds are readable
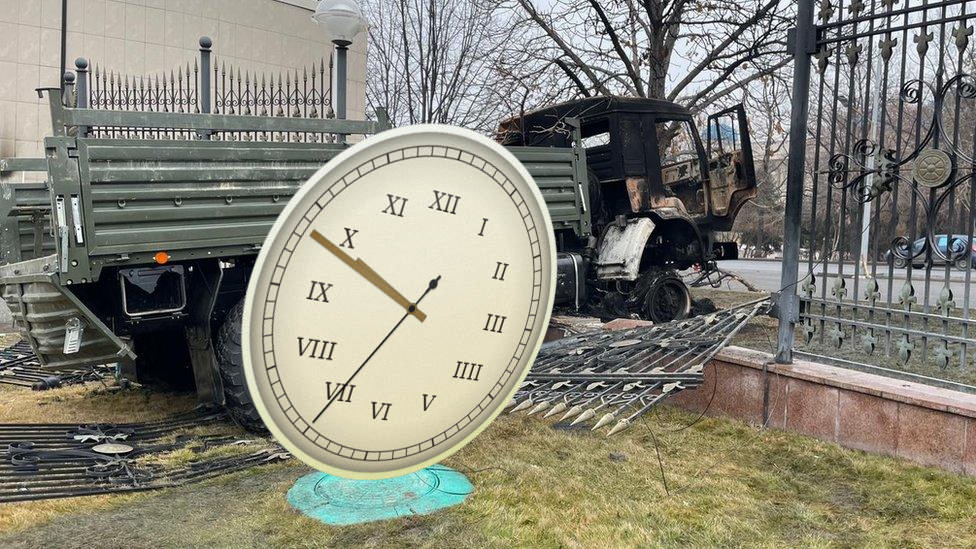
h=9 m=48 s=35
